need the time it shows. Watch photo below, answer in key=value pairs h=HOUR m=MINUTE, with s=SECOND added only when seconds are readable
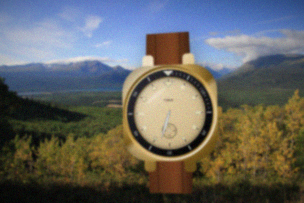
h=6 m=33
